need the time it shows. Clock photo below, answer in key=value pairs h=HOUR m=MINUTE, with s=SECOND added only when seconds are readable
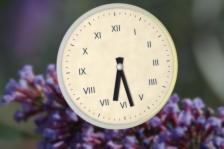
h=6 m=28
